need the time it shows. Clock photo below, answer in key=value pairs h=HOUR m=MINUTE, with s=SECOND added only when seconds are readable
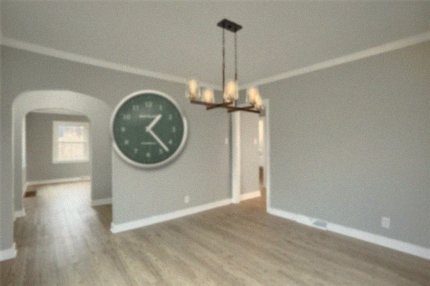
h=1 m=23
